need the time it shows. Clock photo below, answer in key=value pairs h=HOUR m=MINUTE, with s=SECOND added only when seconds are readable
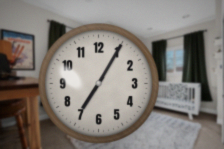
h=7 m=5
